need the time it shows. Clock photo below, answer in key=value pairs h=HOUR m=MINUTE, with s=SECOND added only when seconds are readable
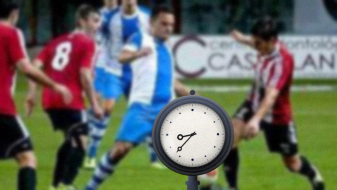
h=8 m=37
